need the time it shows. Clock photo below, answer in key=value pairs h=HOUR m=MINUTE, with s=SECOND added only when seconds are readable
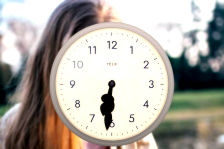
h=6 m=31
